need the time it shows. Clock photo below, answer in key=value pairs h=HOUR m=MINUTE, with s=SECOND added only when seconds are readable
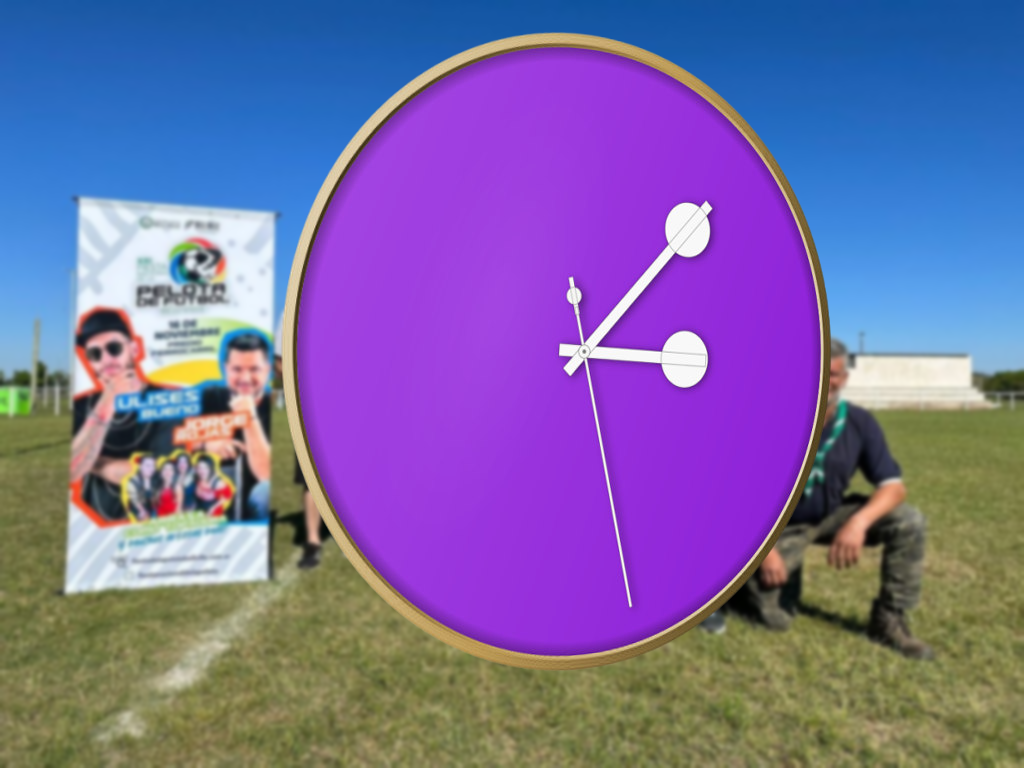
h=3 m=7 s=28
